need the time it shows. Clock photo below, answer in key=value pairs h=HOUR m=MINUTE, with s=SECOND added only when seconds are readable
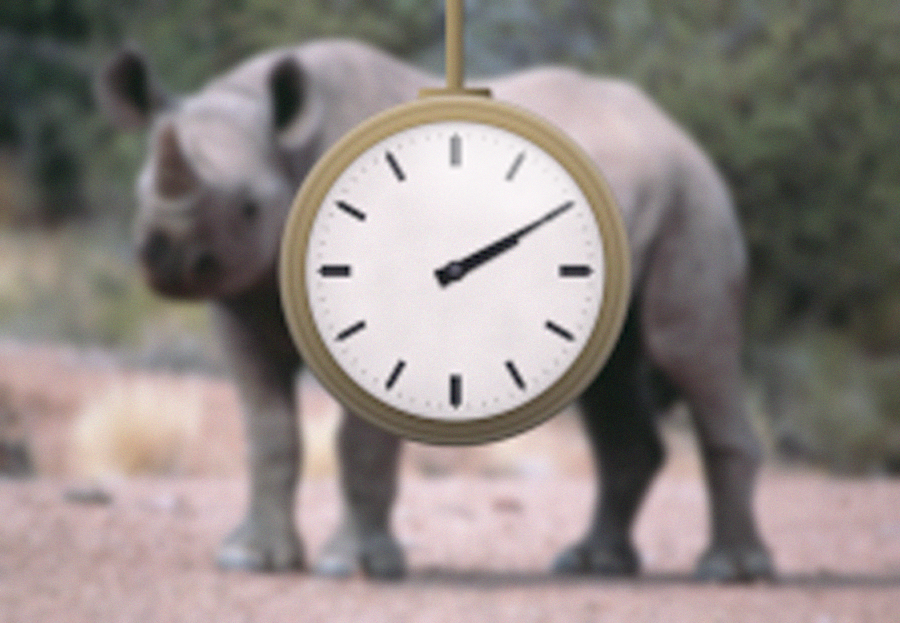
h=2 m=10
